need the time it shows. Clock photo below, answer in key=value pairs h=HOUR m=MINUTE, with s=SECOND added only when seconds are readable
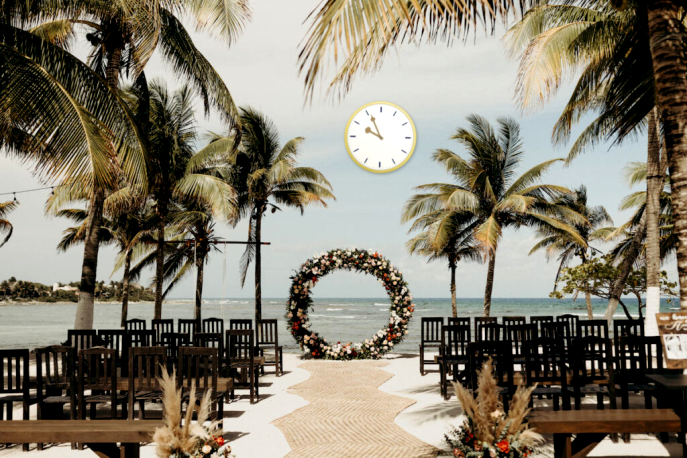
h=9 m=56
